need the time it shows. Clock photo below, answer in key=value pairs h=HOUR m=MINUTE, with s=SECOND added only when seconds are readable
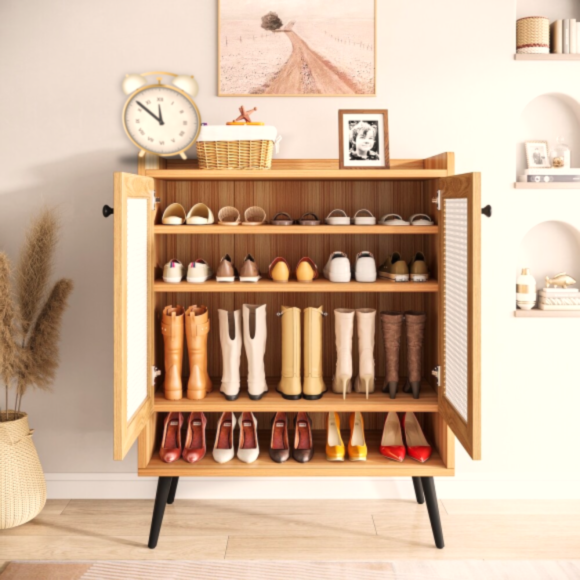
h=11 m=52
